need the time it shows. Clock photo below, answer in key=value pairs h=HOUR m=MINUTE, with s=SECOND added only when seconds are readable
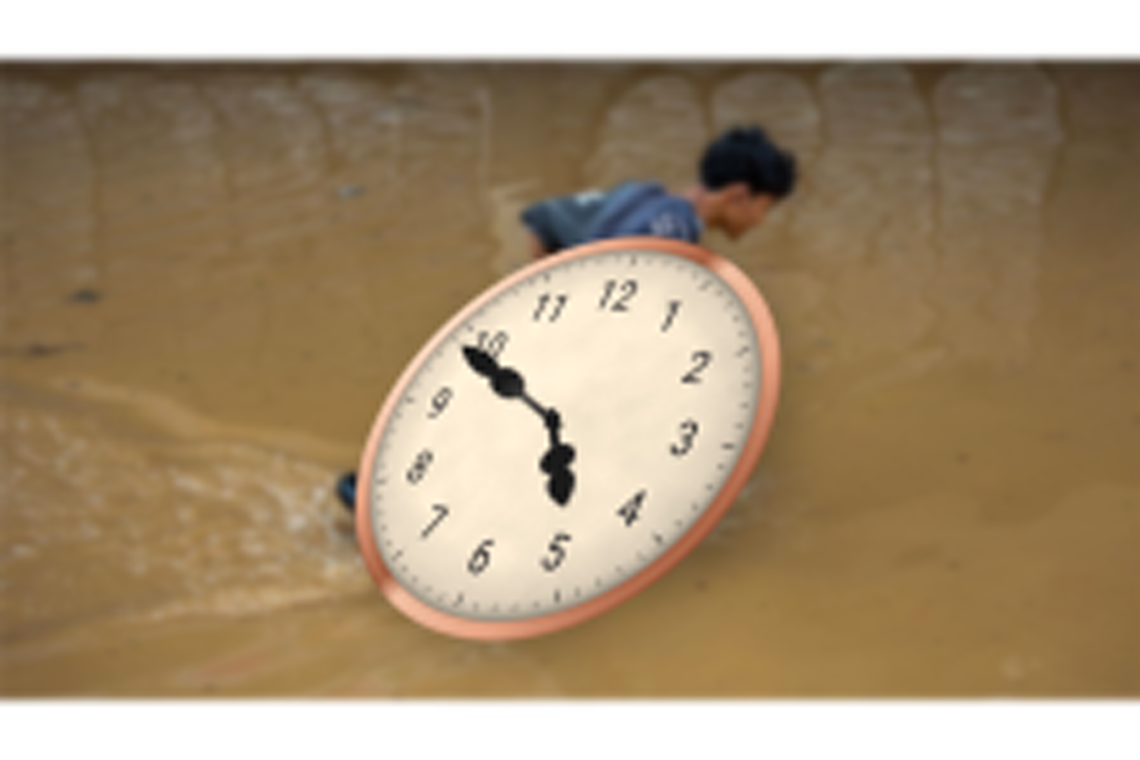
h=4 m=49
